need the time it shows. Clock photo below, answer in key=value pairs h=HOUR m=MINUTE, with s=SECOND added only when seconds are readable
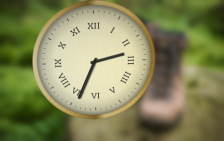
h=2 m=34
